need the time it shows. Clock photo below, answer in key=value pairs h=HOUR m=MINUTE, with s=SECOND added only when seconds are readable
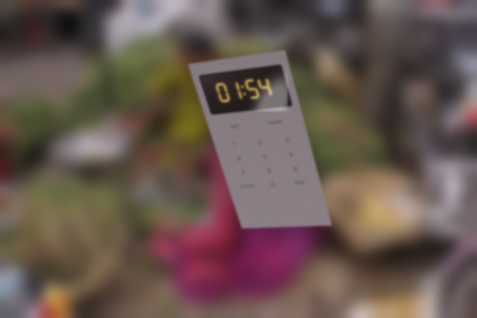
h=1 m=54
